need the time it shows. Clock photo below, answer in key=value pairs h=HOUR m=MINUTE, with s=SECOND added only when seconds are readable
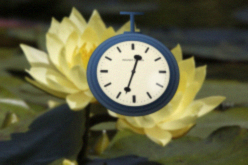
h=12 m=33
